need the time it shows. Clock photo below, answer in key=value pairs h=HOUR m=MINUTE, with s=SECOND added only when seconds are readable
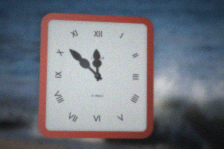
h=11 m=52
